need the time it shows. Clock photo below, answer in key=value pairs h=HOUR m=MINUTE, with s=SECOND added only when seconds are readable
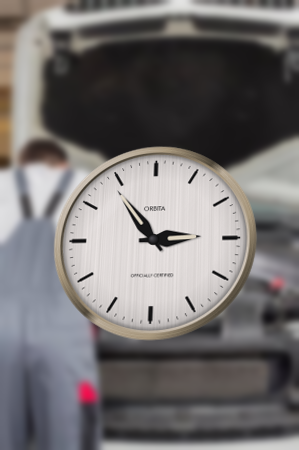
h=2 m=54
